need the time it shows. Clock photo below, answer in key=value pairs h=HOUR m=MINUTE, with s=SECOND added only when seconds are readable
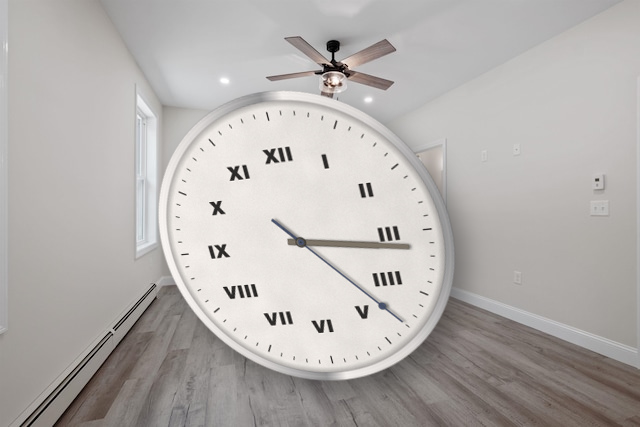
h=3 m=16 s=23
